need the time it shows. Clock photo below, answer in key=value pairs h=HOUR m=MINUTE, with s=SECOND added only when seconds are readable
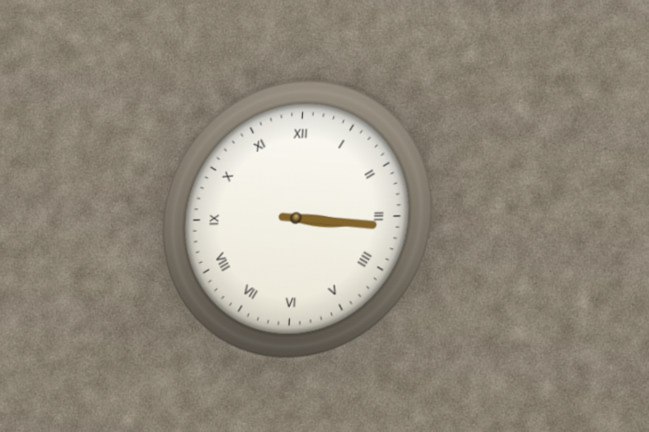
h=3 m=16
